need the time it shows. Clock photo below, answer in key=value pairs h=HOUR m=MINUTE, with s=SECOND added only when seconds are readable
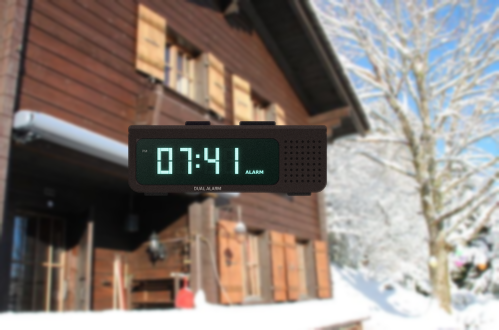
h=7 m=41
